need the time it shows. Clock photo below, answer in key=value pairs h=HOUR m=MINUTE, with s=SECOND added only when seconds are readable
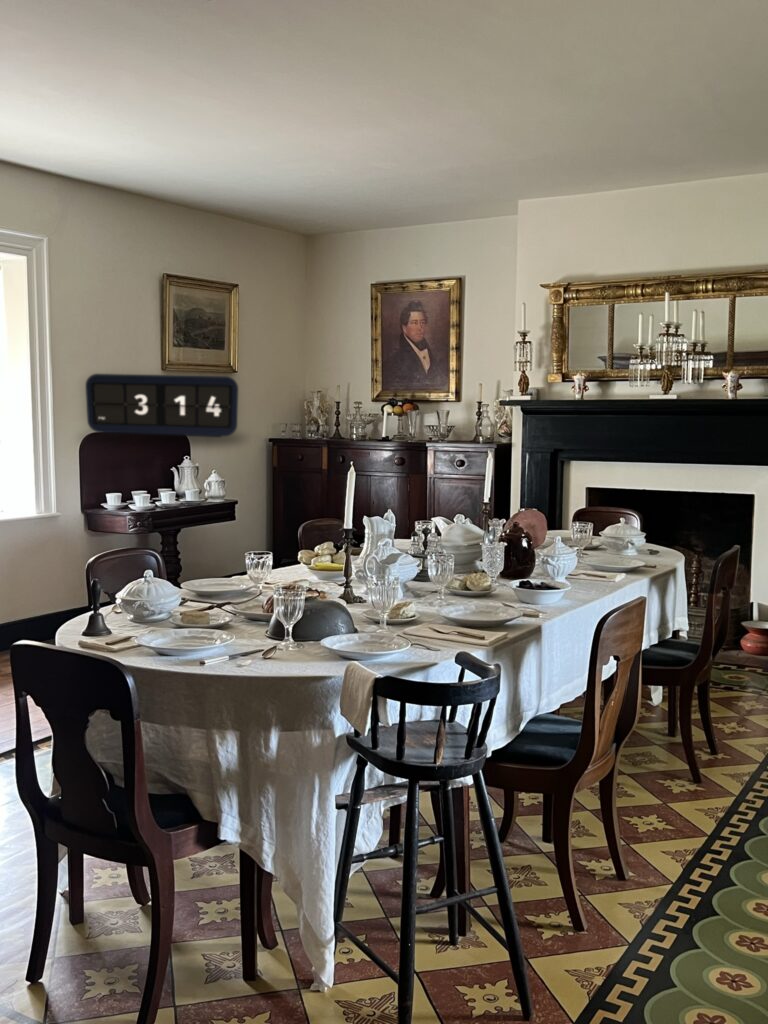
h=3 m=14
